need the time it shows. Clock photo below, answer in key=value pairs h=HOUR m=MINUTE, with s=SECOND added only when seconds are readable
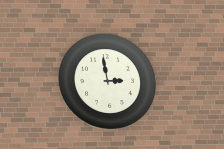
h=2 m=59
